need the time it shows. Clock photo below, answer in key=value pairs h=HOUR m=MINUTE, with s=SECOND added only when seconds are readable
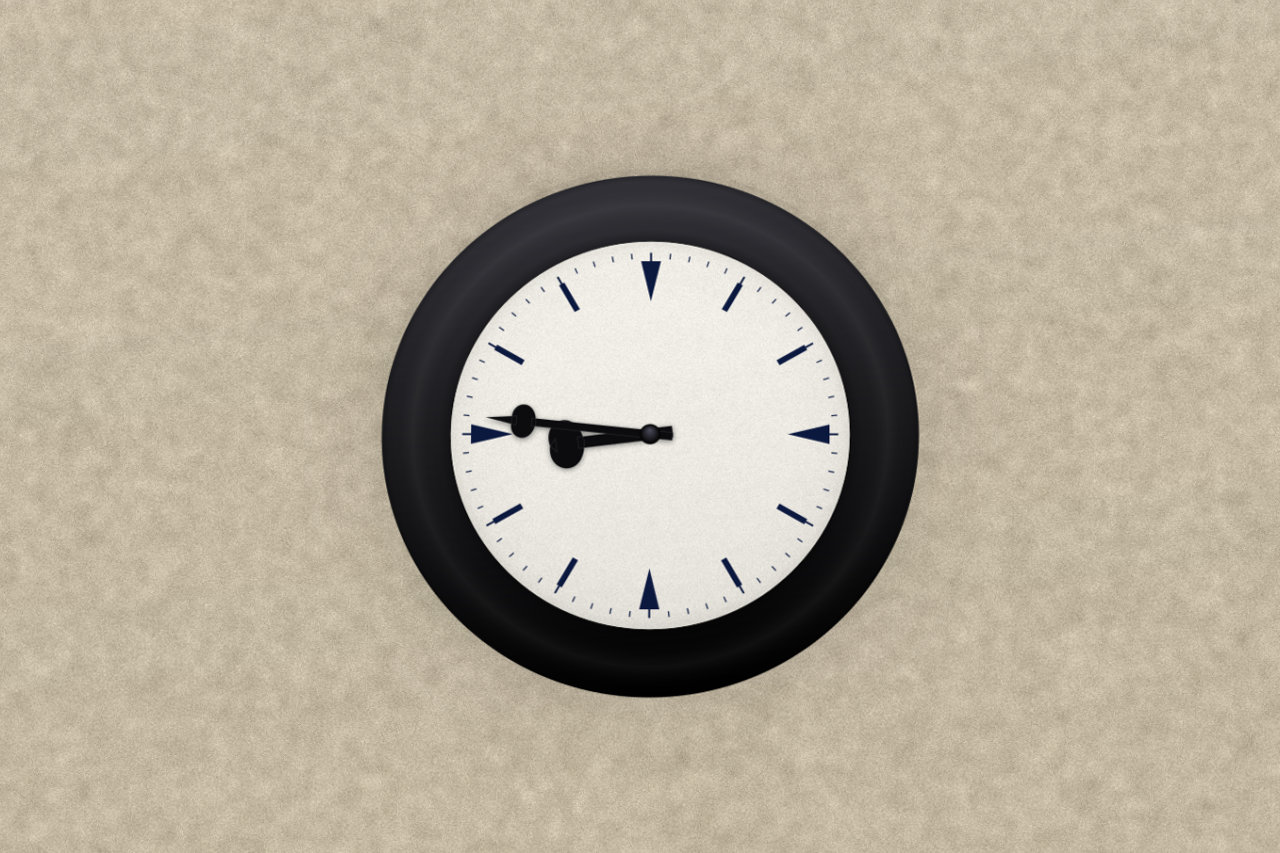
h=8 m=46
